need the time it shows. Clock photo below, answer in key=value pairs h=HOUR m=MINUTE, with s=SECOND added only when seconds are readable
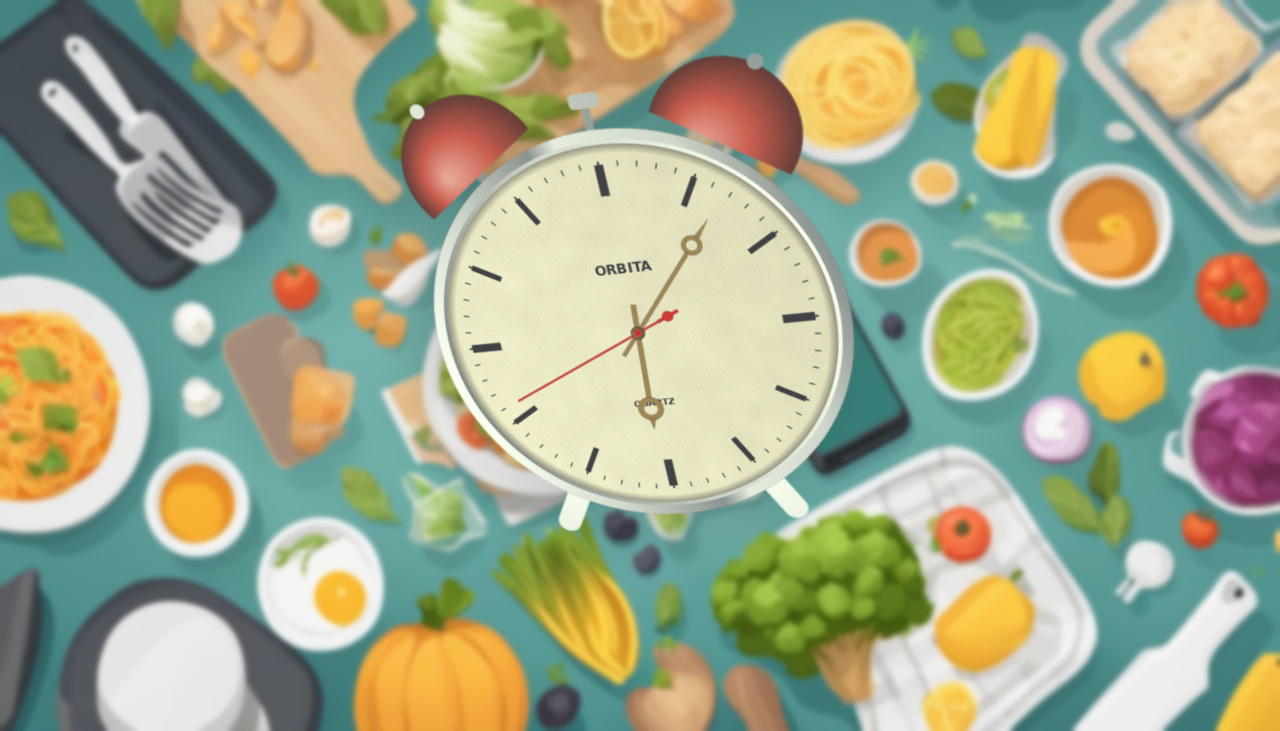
h=6 m=6 s=41
